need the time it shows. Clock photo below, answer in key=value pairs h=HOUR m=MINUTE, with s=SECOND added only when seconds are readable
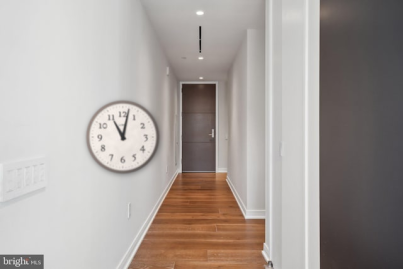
h=11 m=2
